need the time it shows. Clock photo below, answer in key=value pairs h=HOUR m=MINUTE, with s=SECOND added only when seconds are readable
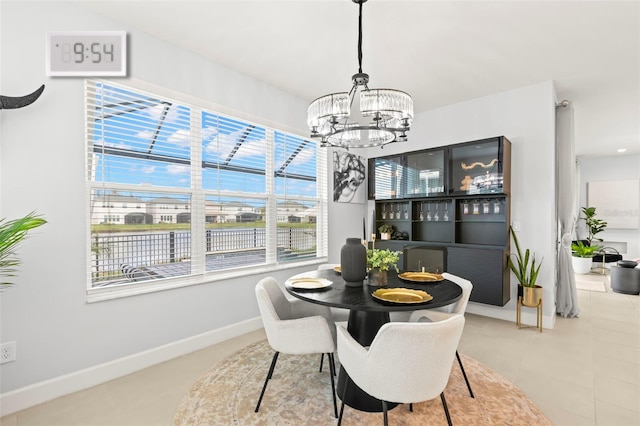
h=9 m=54
